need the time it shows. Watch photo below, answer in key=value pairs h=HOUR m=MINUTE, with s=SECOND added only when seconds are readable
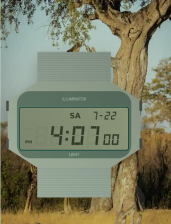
h=4 m=7 s=0
